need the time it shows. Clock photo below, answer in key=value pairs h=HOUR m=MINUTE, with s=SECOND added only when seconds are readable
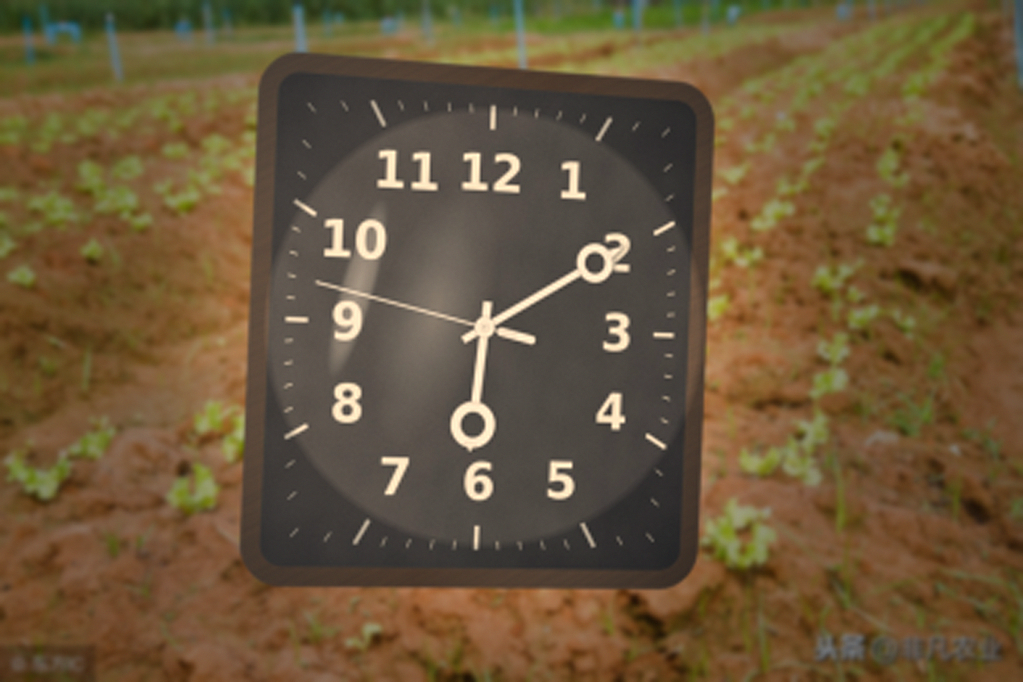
h=6 m=9 s=47
